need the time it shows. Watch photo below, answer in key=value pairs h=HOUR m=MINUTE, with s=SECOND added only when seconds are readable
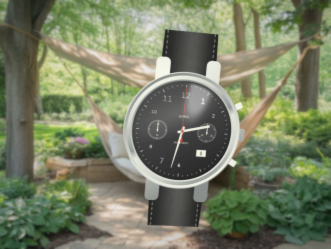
h=2 m=32
